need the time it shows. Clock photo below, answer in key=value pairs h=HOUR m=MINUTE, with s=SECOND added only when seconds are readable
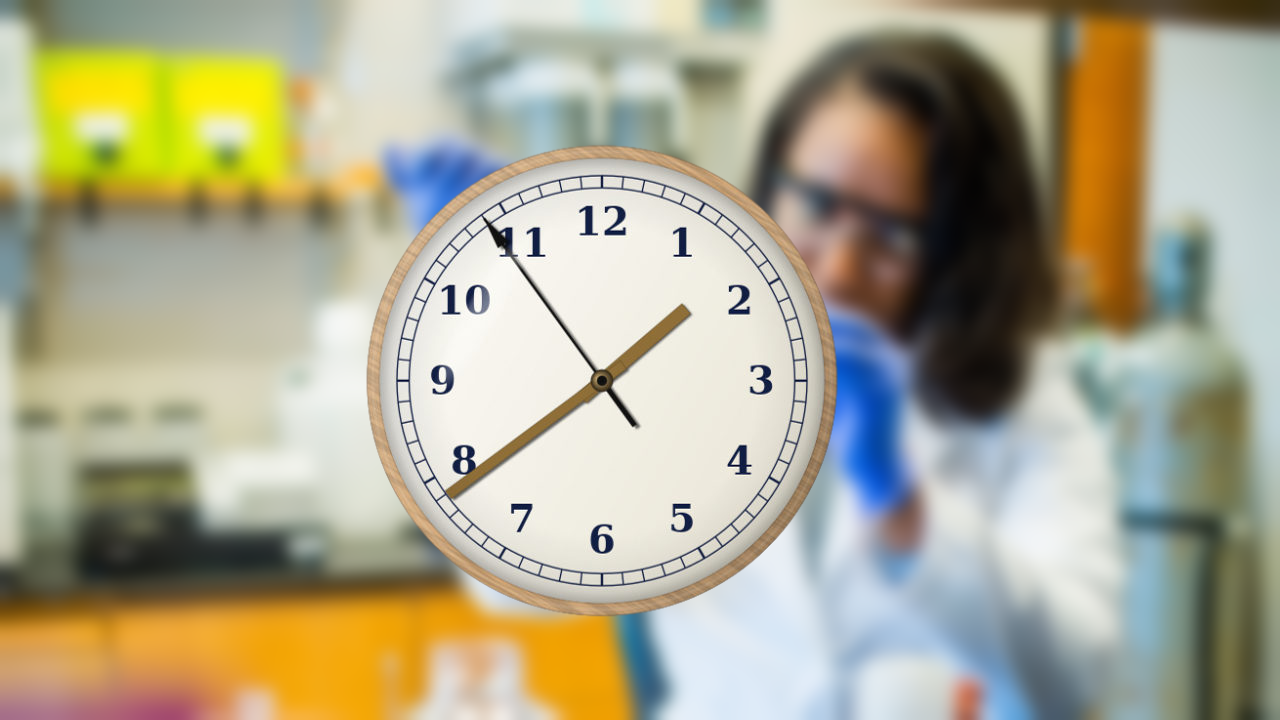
h=1 m=38 s=54
